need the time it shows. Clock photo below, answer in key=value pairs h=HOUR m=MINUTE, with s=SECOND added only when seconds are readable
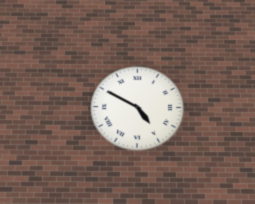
h=4 m=50
